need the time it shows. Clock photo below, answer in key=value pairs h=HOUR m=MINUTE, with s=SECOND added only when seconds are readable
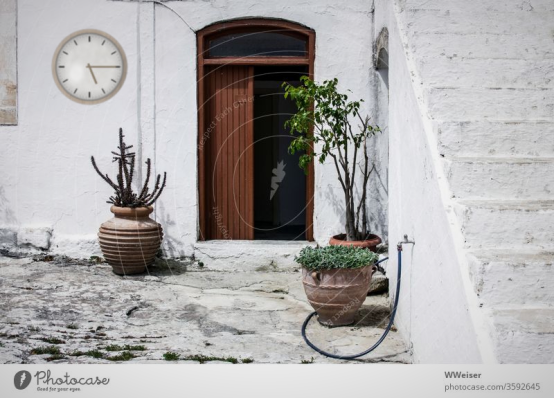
h=5 m=15
